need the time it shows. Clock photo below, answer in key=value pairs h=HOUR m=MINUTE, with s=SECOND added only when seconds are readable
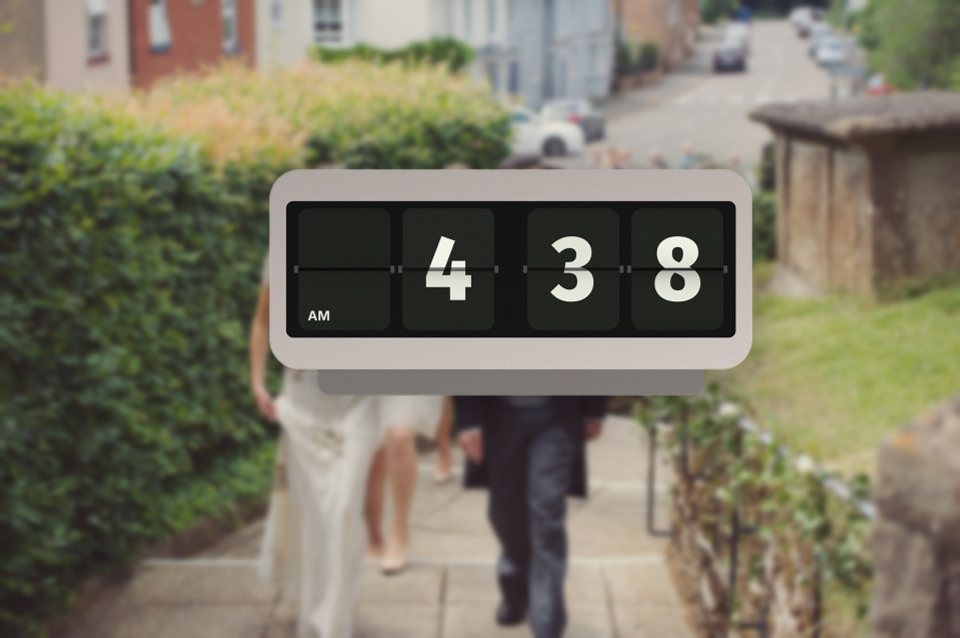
h=4 m=38
